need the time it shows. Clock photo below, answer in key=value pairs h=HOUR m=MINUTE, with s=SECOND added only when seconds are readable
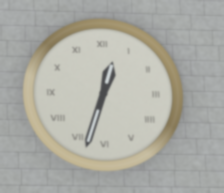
h=12 m=33
